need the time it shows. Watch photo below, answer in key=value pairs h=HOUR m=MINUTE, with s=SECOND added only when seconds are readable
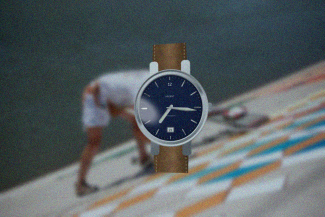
h=7 m=16
